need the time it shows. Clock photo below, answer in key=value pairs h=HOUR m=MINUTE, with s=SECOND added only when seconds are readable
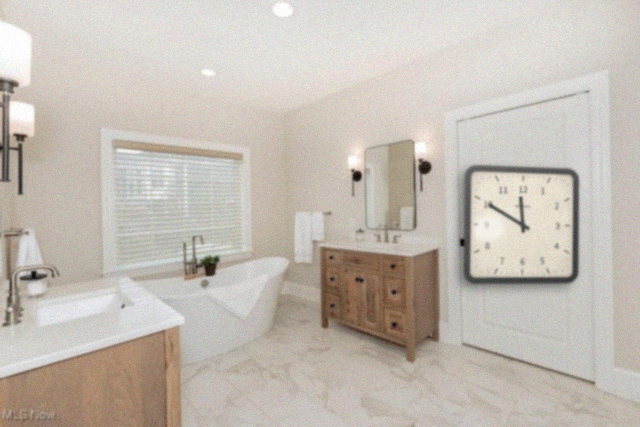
h=11 m=50
